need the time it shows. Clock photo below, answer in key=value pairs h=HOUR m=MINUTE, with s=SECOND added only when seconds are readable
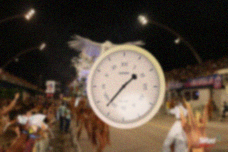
h=1 m=37
